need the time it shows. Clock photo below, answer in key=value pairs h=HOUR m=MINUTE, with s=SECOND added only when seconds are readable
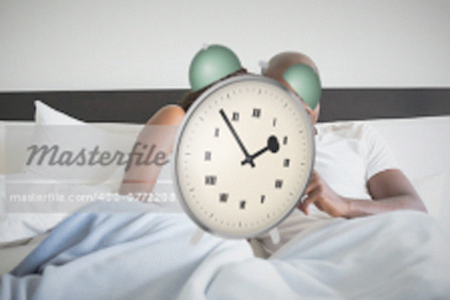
h=1 m=53
